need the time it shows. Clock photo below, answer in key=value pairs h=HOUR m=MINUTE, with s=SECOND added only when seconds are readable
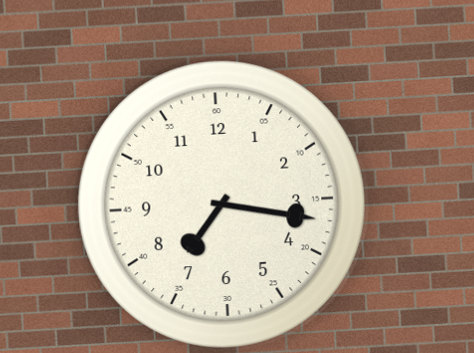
h=7 m=17
